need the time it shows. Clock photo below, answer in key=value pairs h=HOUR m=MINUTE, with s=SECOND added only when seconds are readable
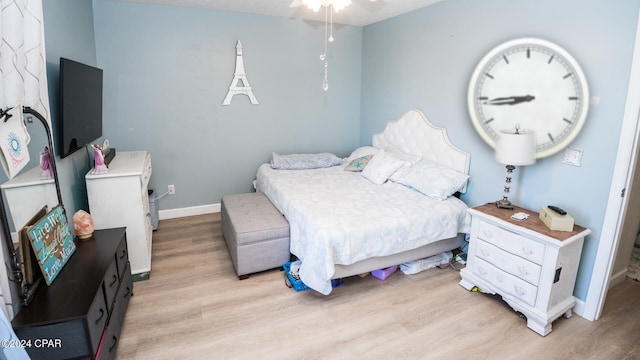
h=8 m=44
